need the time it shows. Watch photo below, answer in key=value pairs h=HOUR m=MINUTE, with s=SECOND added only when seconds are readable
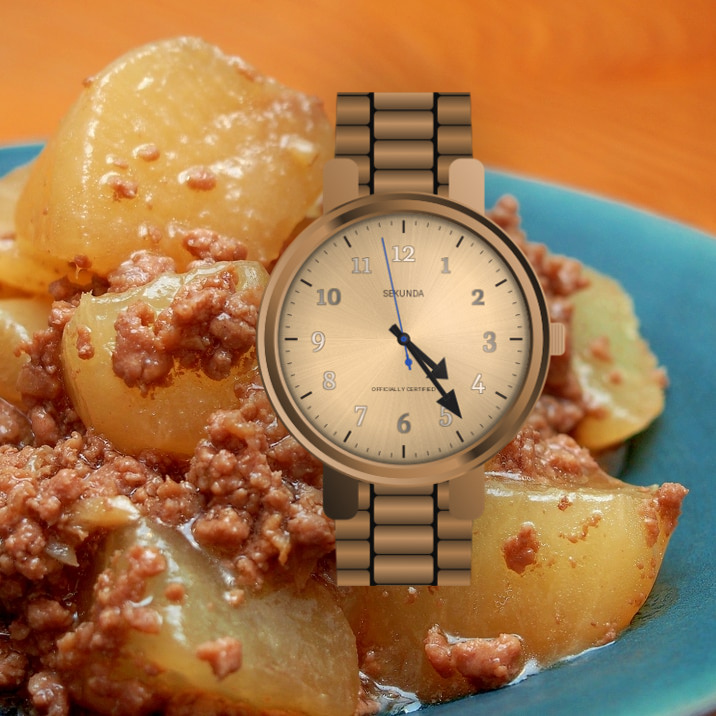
h=4 m=23 s=58
